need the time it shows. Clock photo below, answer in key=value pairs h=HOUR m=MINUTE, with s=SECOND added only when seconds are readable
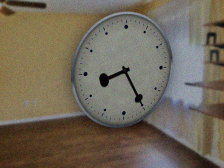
h=8 m=25
